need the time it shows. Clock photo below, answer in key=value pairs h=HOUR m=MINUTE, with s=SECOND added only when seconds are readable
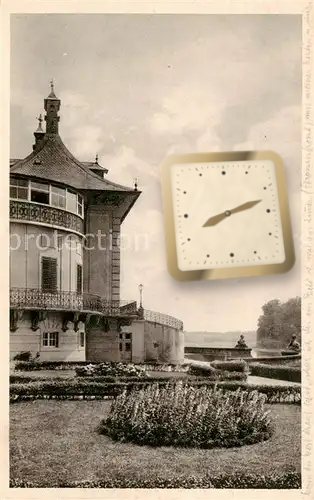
h=8 m=12
